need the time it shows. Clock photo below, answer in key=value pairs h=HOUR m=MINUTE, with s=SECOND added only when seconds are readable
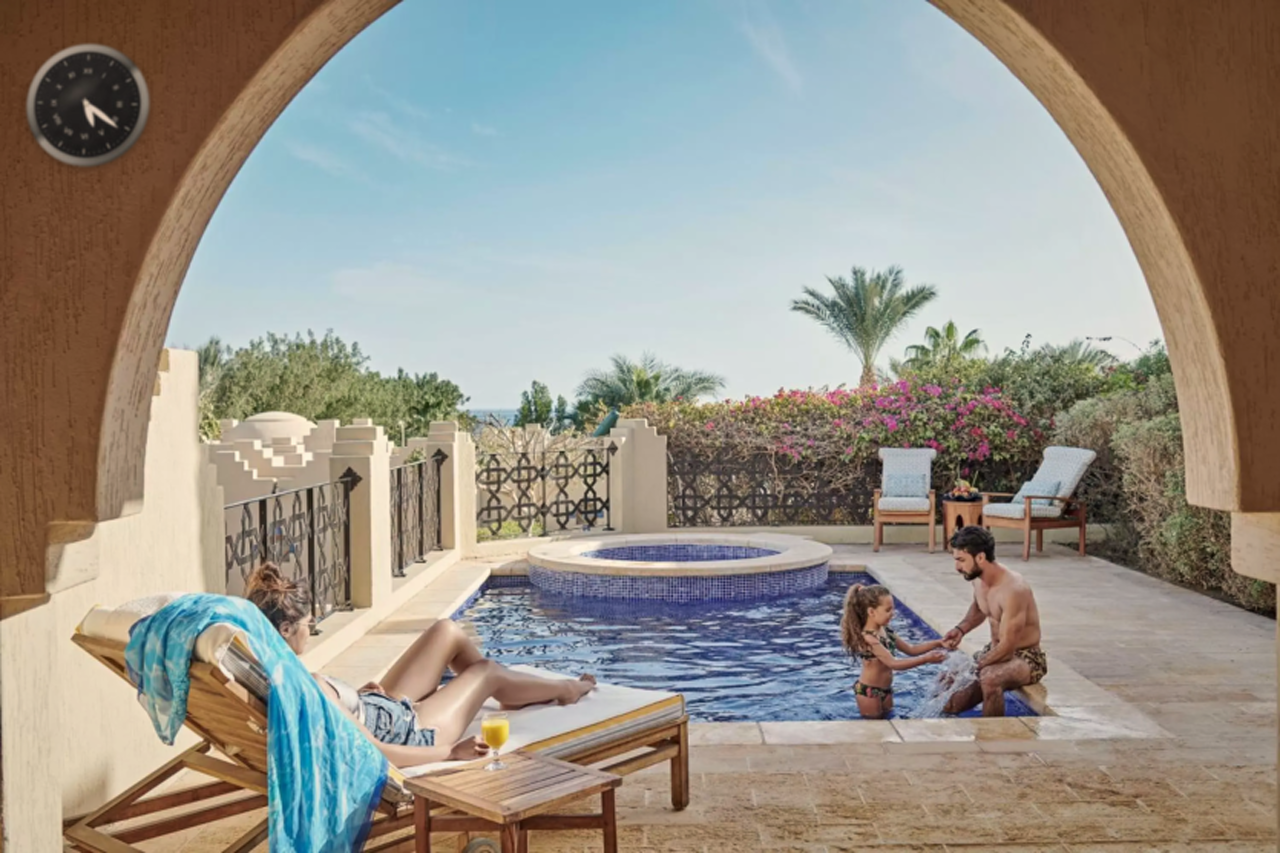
h=5 m=21
